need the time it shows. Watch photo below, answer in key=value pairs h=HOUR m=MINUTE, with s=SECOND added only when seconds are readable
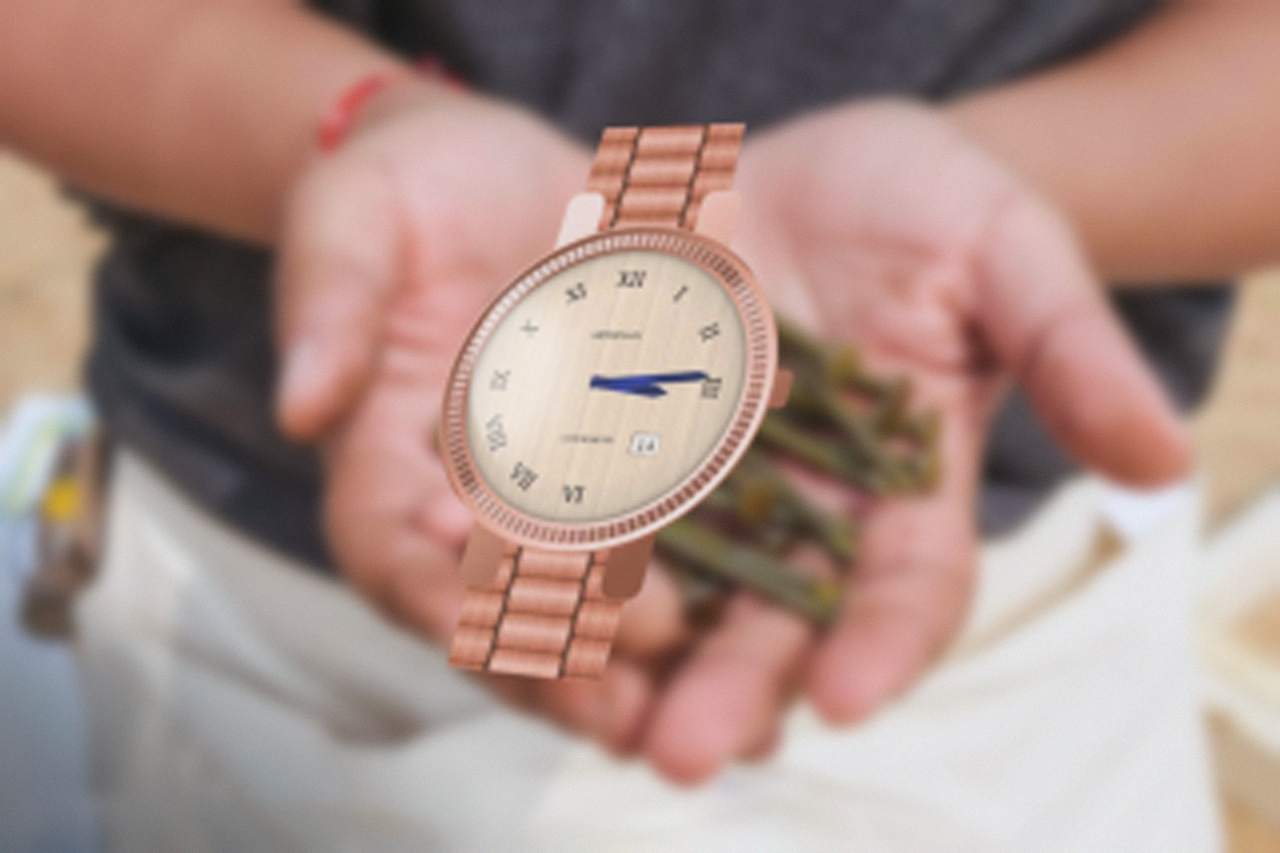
h=3 m=14
